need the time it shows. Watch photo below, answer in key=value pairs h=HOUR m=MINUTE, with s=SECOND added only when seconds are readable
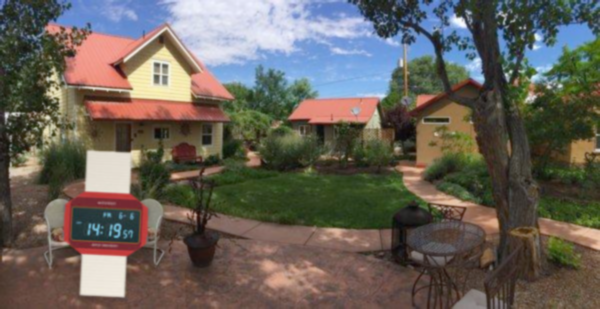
h=14 m=19
